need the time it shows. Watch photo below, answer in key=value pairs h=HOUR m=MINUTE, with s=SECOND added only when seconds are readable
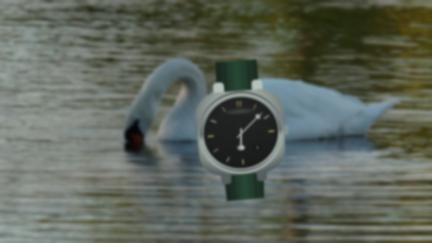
h=6 m=8
